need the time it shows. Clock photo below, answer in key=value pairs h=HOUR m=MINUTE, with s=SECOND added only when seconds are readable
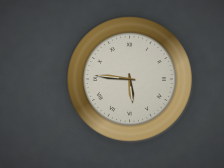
h=5 m=46
